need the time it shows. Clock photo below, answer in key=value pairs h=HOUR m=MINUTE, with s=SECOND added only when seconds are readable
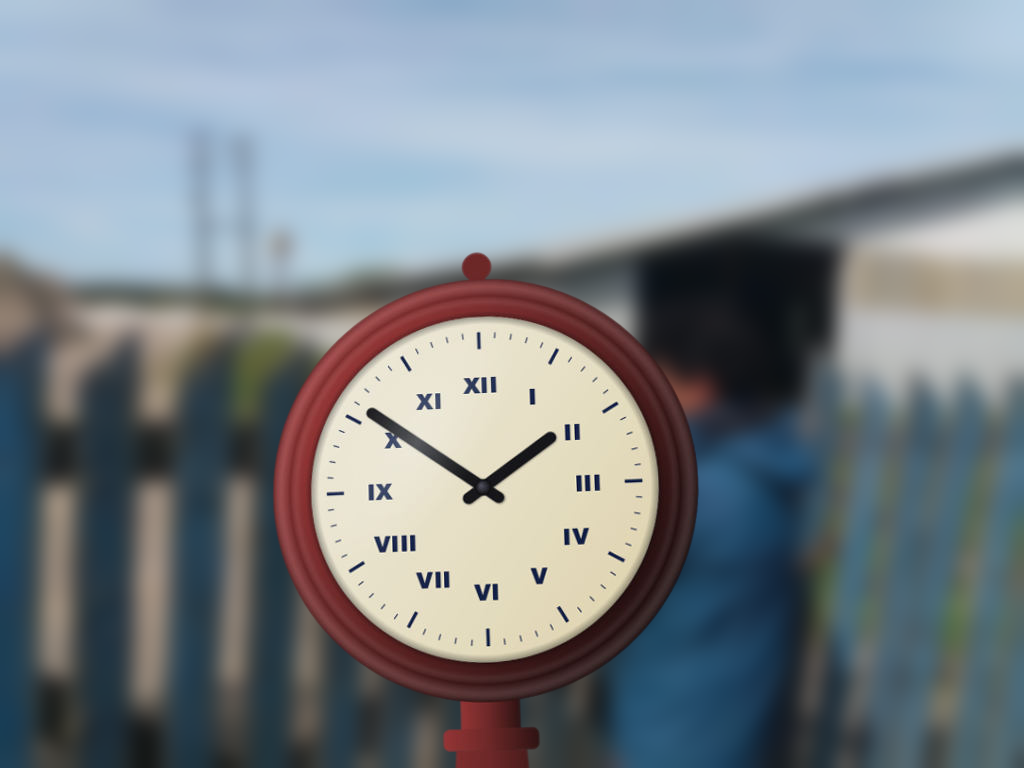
h=1 m=51
